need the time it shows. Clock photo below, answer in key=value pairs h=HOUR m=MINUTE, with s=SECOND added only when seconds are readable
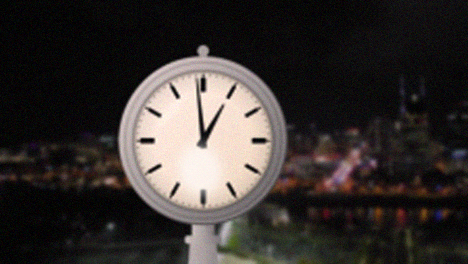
h=12 m=59
